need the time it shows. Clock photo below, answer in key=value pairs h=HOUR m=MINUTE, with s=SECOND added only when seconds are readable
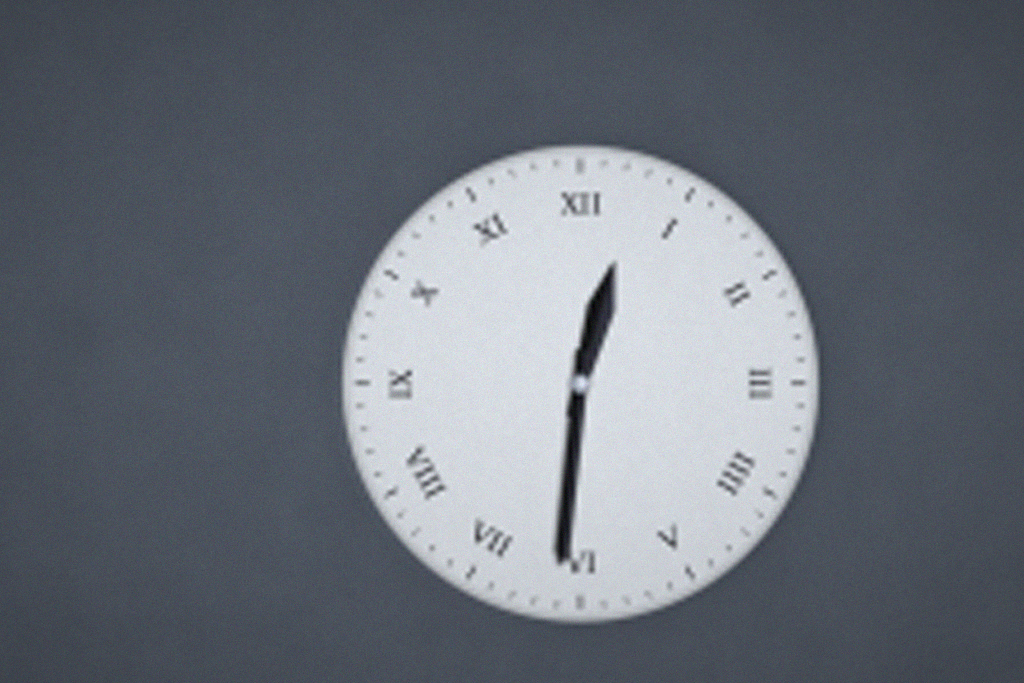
h=12 m=31
